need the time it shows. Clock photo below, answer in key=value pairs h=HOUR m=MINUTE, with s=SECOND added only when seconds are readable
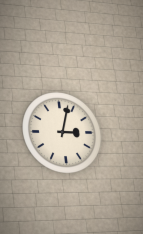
h=3 m=3
